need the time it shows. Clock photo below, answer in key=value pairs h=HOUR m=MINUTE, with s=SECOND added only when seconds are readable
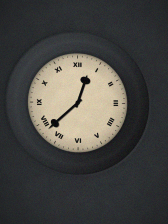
h=12 m=38
